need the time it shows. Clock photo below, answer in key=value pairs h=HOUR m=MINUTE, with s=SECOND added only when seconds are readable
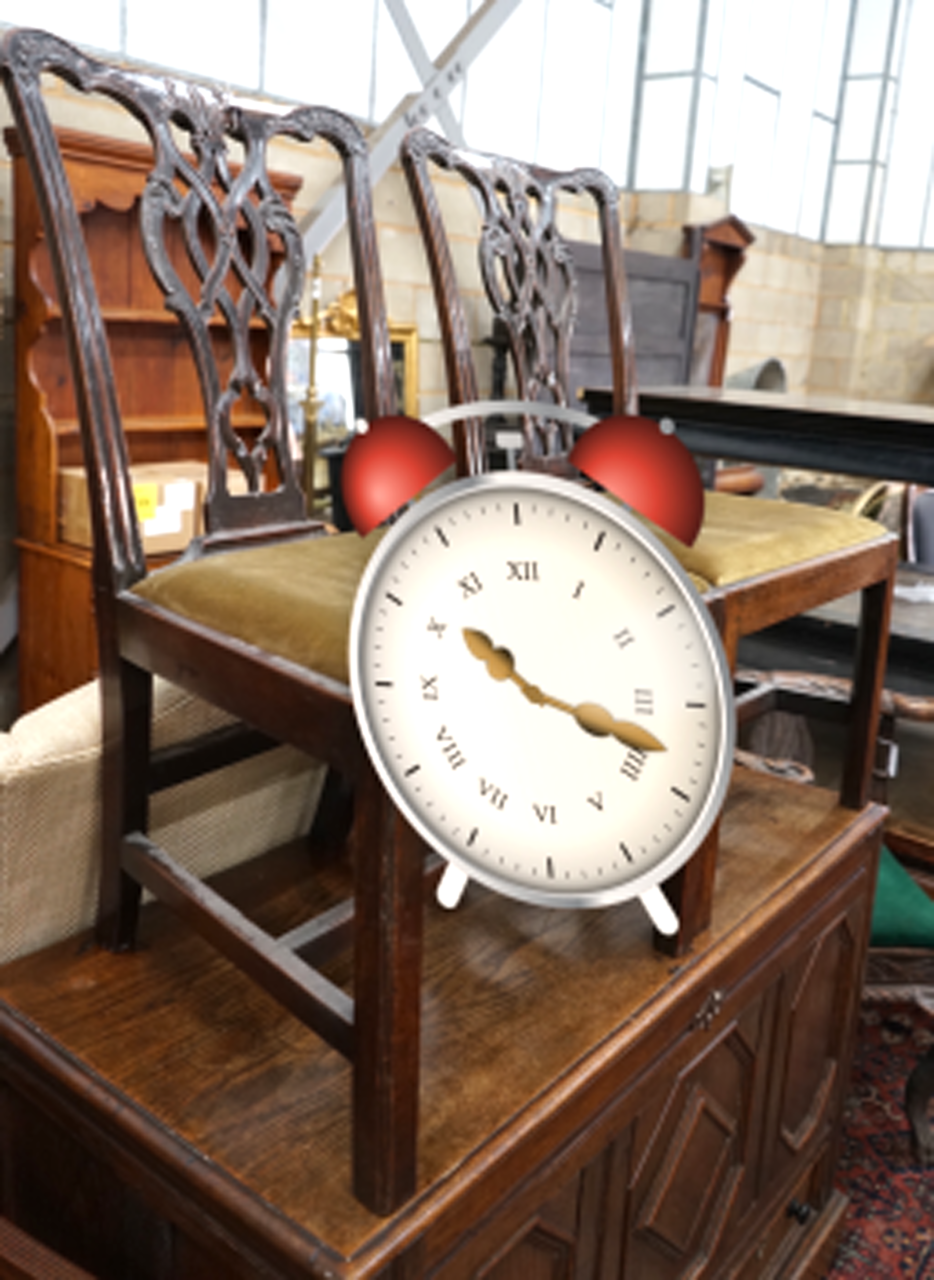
h=10 m=18
